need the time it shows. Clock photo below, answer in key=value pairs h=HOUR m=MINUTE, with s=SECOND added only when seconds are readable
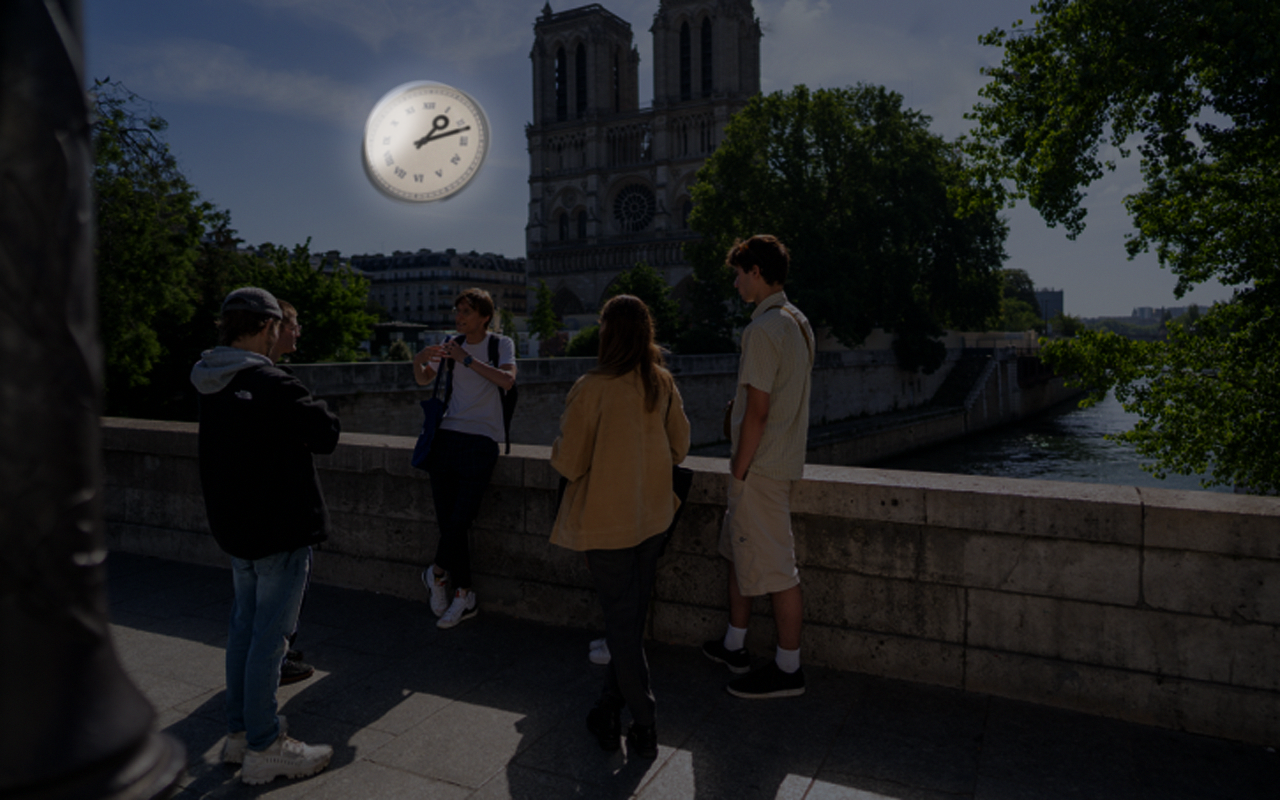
h=1 m=12
